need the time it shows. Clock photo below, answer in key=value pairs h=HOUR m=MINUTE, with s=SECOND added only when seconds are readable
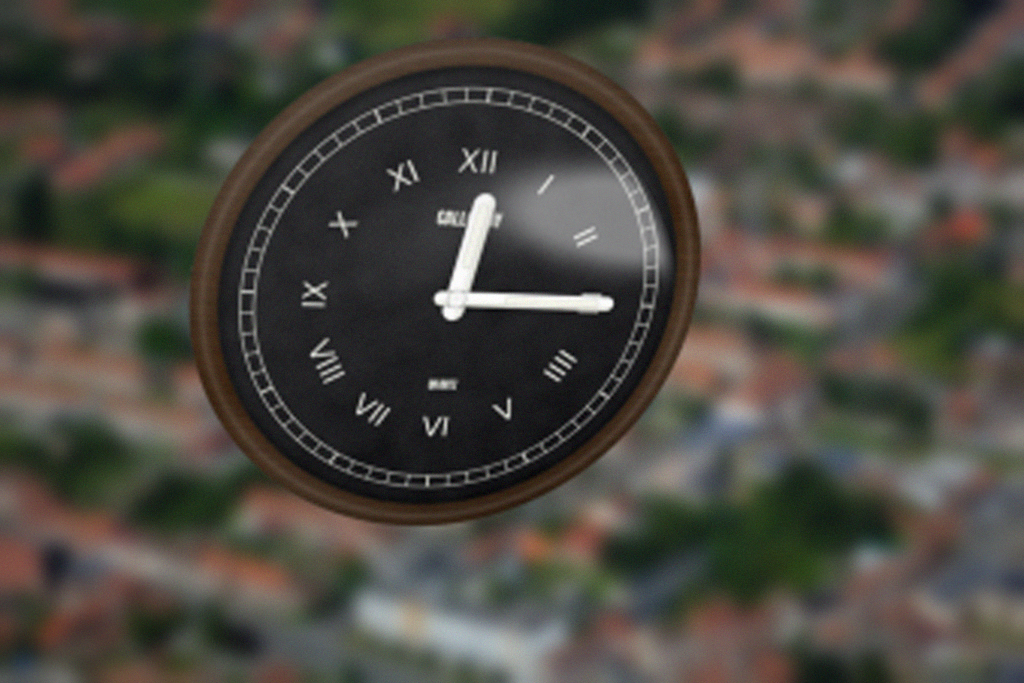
h=12 m=15
